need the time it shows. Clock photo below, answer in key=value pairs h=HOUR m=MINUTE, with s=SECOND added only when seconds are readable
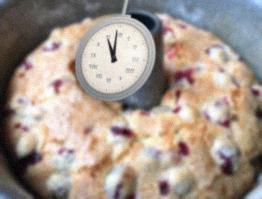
h=10 m=59
